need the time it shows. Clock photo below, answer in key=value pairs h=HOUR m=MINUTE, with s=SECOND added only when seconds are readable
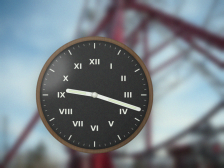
h=9 m=18
